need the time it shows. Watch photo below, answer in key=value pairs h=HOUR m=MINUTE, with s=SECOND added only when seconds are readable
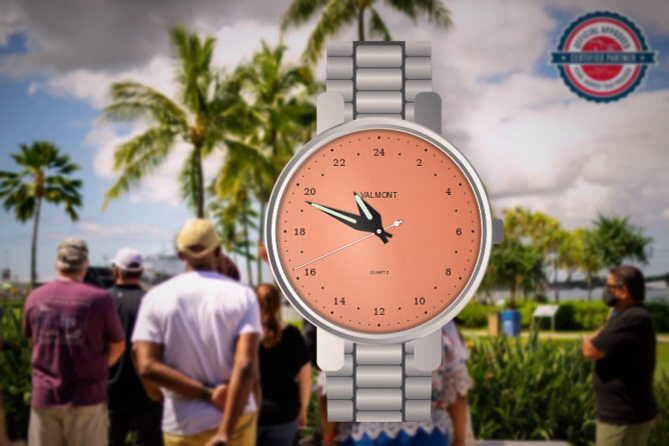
h=21 m=48 s=41
